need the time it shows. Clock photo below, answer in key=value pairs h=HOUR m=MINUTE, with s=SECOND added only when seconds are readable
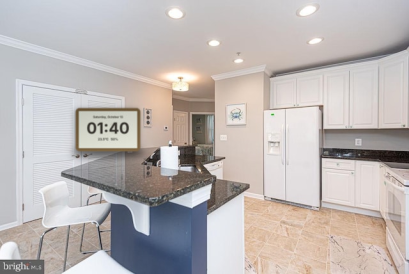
h=1 m=40
